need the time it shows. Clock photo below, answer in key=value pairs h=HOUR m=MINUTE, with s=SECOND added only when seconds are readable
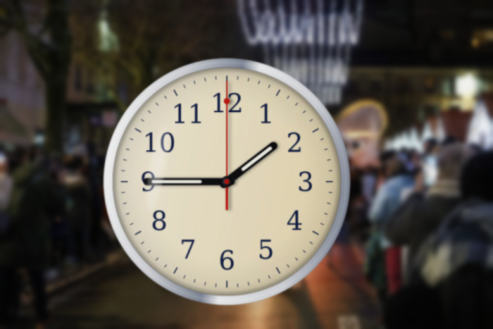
h=1 m=45 s=0
